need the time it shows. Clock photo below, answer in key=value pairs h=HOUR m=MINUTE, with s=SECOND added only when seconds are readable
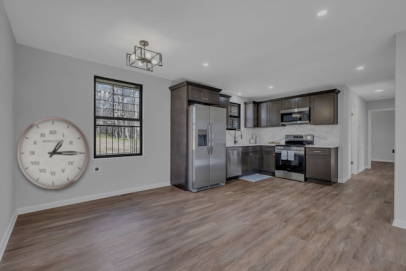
h=1 m=15
